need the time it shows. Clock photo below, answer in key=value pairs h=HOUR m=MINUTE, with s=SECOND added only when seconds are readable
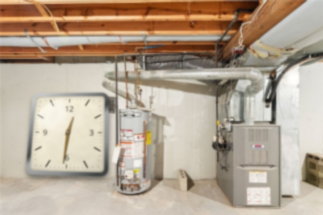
h=12 m=31
